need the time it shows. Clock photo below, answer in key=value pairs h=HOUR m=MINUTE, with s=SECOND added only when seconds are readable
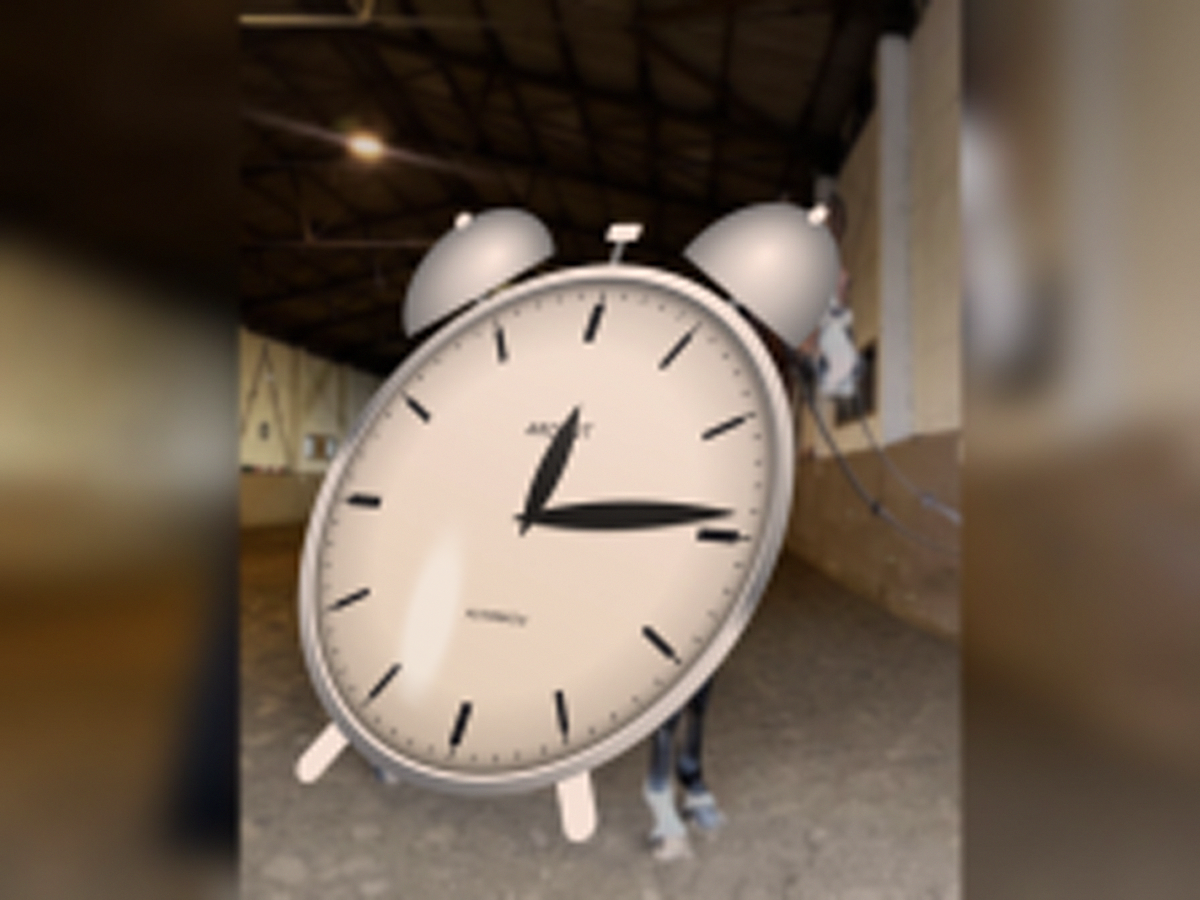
h=12 m=14
